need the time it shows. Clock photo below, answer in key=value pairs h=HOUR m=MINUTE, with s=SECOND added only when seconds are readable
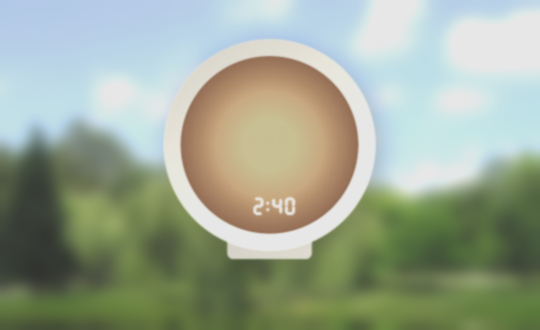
h=2 m=40
